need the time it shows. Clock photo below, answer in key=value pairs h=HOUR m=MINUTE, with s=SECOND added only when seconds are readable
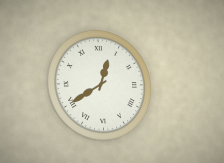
h=12 m=40
